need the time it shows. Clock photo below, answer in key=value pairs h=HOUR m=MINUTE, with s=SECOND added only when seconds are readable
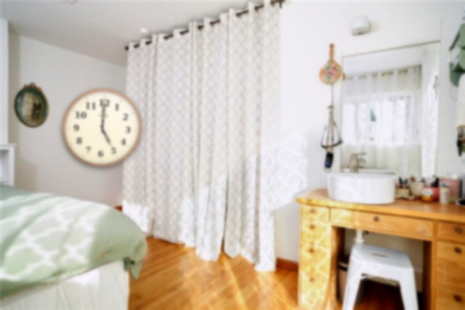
h=5 m=0
